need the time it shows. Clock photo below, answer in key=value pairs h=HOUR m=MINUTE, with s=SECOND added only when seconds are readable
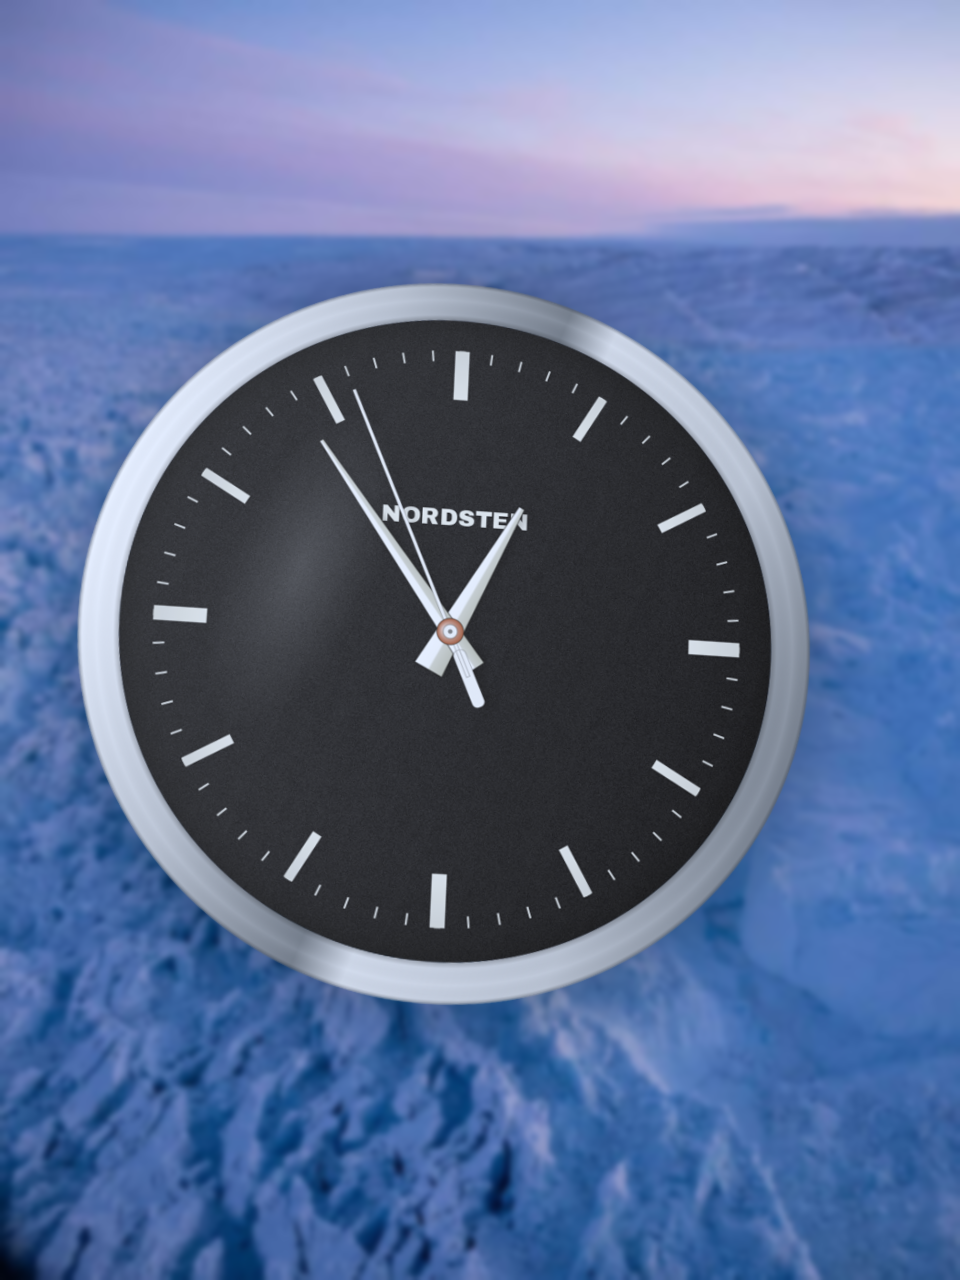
h=12 m=53 s=56
